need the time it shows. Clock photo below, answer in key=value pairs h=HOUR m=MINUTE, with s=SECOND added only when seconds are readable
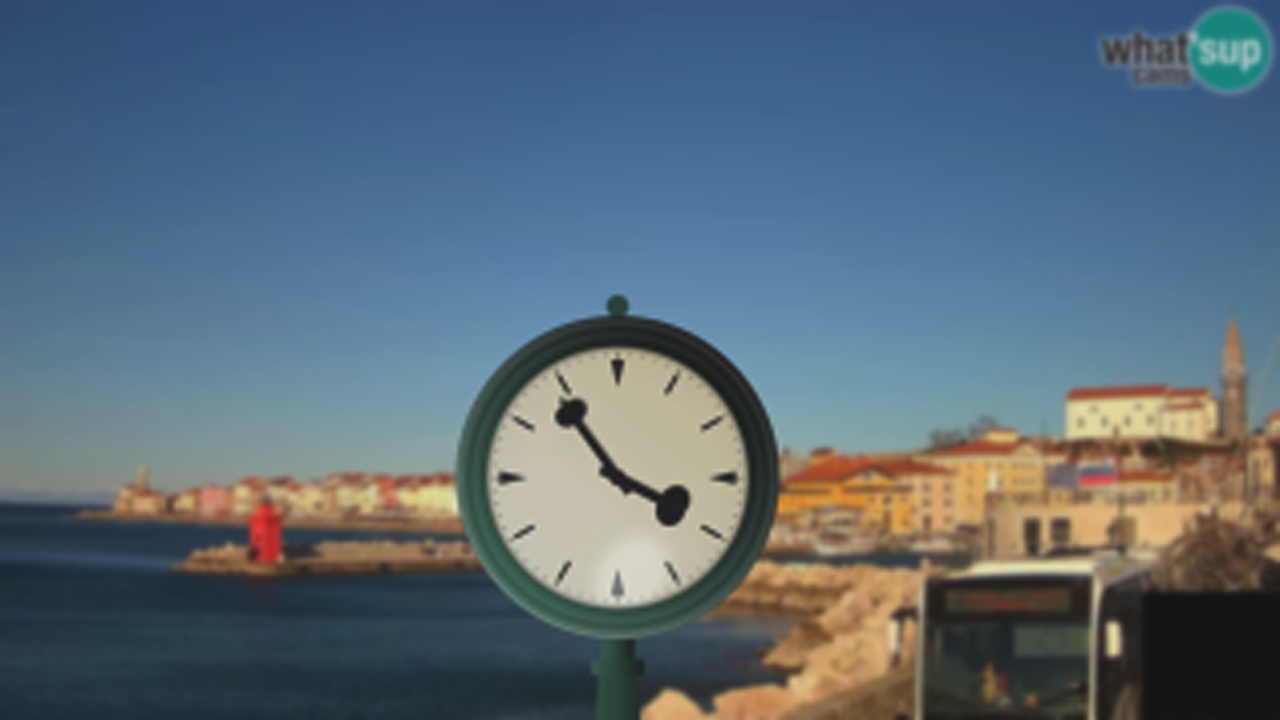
h=3 m=54
